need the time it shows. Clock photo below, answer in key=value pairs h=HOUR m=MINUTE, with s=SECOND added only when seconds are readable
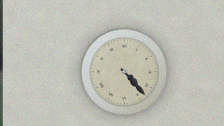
h=4 m=23
